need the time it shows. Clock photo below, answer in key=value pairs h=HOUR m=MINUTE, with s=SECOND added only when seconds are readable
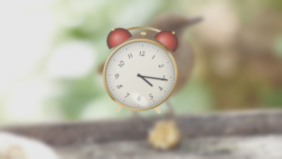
h=4 m=16
